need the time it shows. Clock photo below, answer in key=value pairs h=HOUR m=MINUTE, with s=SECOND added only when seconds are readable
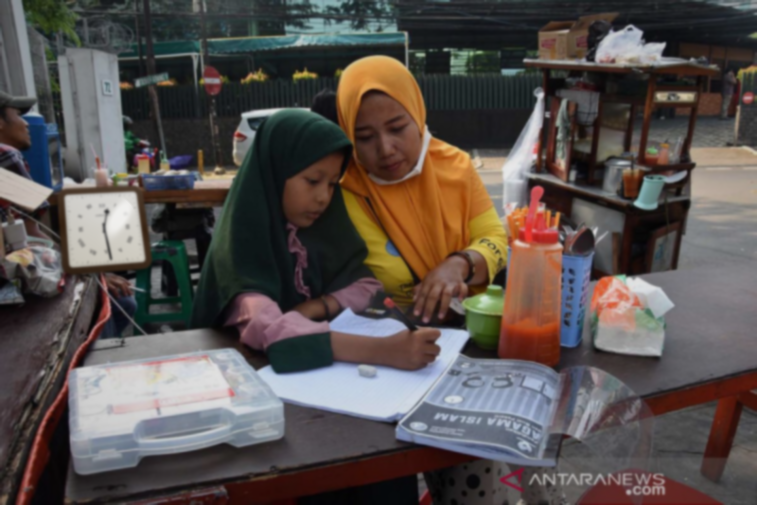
h=12 m=29
